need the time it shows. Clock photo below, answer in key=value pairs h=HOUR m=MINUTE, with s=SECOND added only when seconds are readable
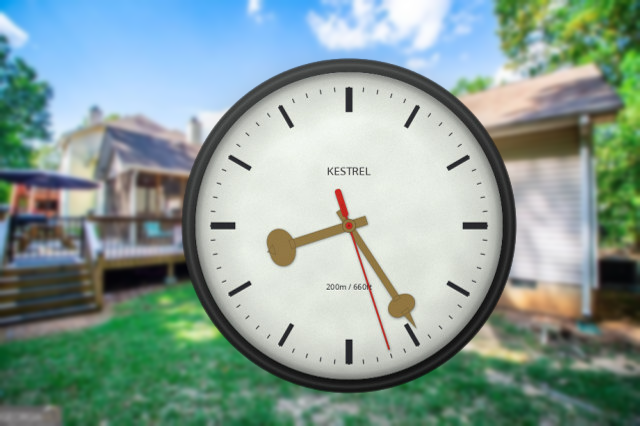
h=8 m=24 s=27
